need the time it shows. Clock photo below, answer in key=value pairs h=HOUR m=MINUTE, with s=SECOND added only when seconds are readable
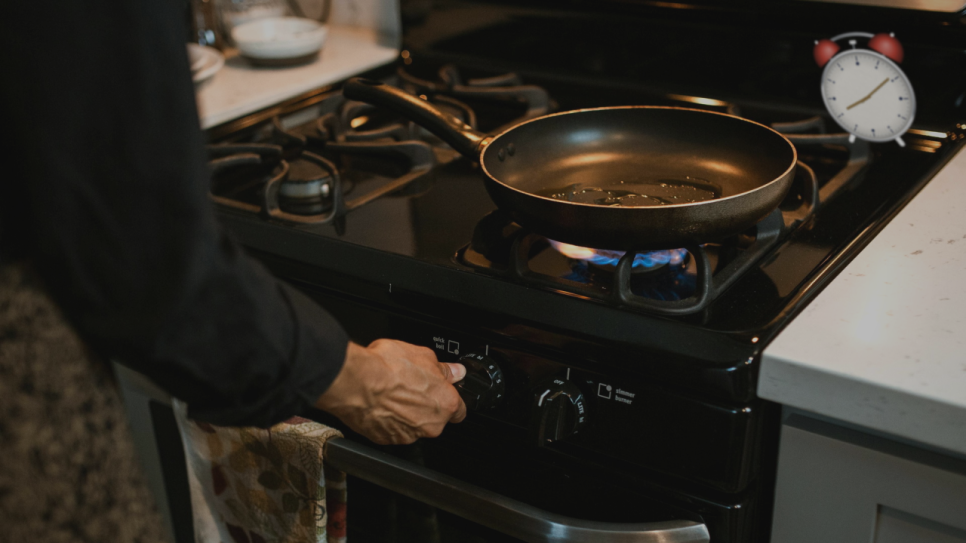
h=8 m=9
